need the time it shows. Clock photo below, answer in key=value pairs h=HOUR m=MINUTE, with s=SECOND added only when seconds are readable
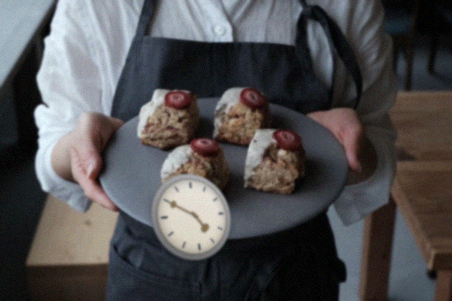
h=4 m=50
